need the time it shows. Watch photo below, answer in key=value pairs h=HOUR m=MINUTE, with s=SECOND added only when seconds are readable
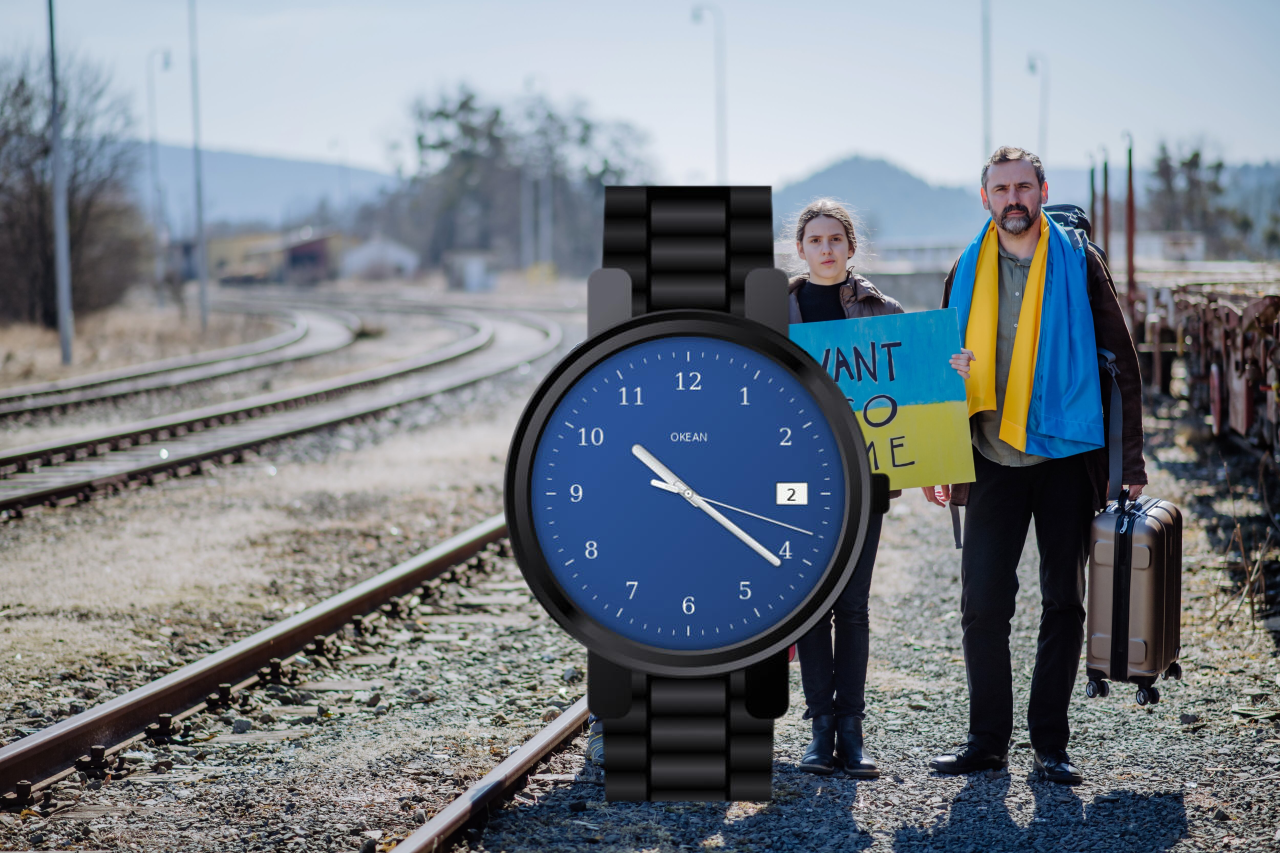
h=10 m=21 s=18
